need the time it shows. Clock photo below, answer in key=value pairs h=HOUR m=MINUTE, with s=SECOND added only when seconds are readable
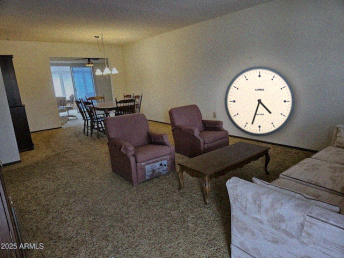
h=4 m=33
